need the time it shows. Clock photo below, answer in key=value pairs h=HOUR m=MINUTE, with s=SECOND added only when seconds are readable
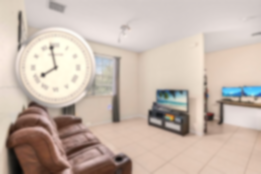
h=7 m=58
